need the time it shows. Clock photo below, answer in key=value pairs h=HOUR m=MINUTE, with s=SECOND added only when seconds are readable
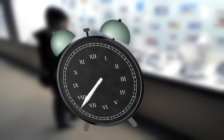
h=7 m=38
